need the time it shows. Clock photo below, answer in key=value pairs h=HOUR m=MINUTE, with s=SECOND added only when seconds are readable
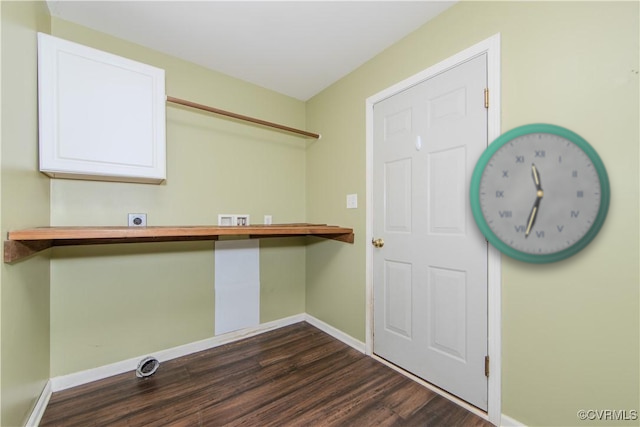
h=11 m=33
